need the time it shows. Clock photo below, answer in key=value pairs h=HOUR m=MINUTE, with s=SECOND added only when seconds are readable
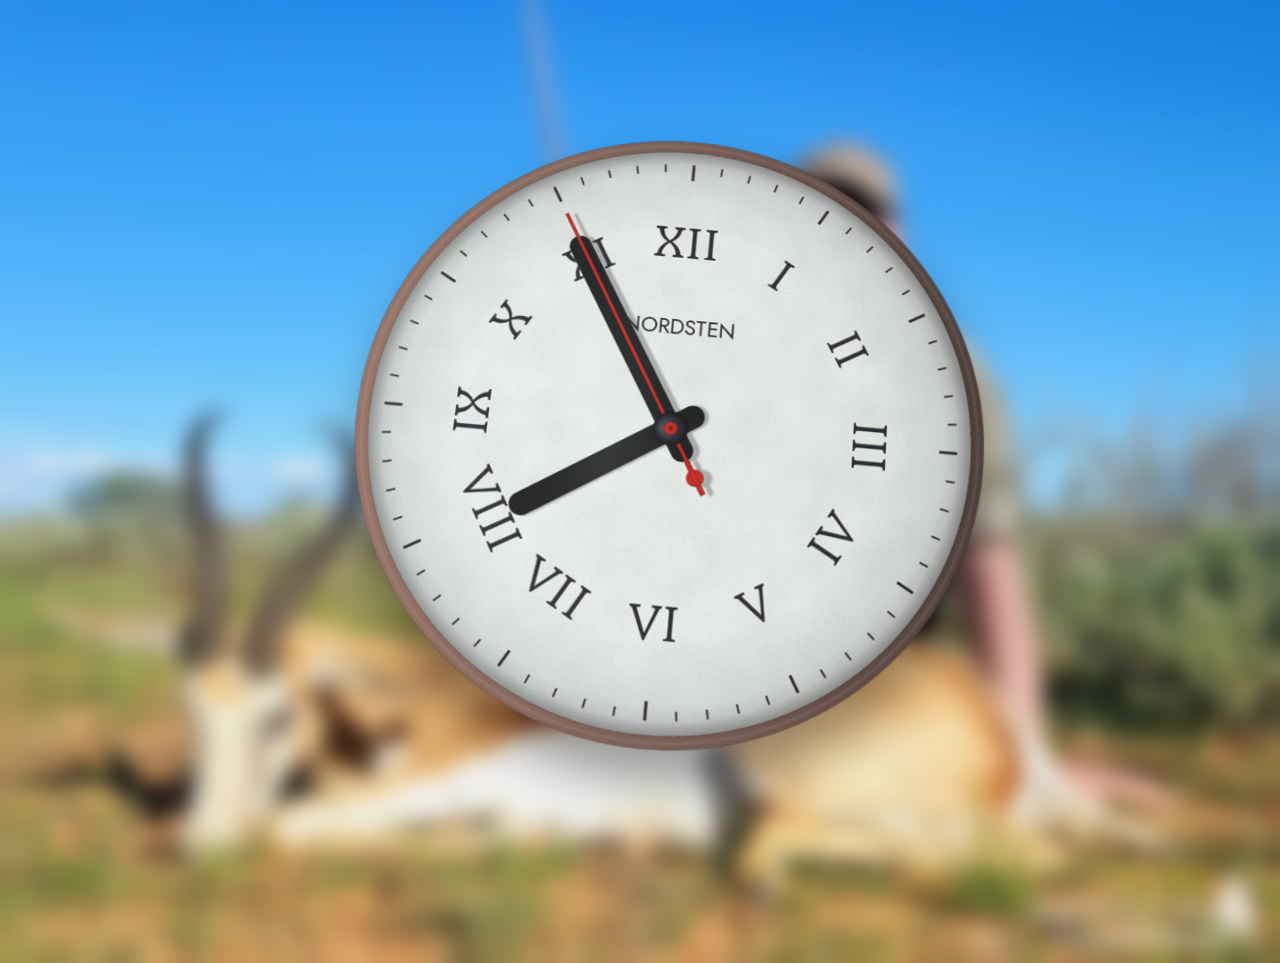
h=7 m=54 s=55
